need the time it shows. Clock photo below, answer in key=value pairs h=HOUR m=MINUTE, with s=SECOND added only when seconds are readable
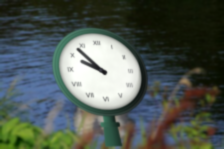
h=9 m=53
